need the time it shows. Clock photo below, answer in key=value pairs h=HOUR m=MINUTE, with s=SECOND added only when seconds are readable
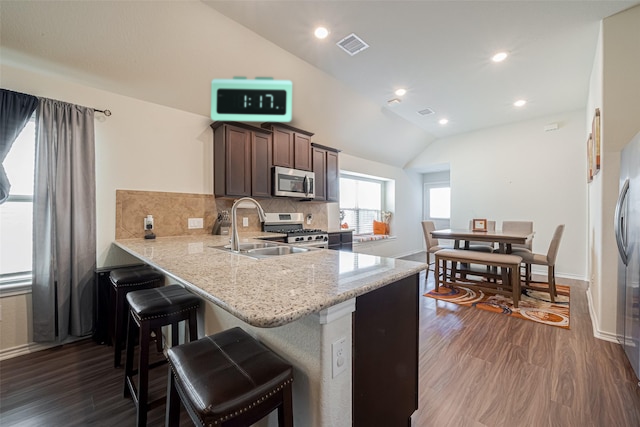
h=1 m=17
